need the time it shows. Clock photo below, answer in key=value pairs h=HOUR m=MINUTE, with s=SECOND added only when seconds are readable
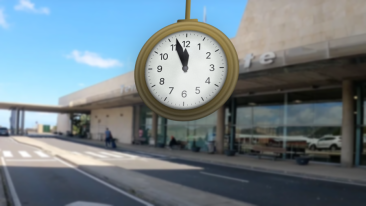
h=11 m=57
